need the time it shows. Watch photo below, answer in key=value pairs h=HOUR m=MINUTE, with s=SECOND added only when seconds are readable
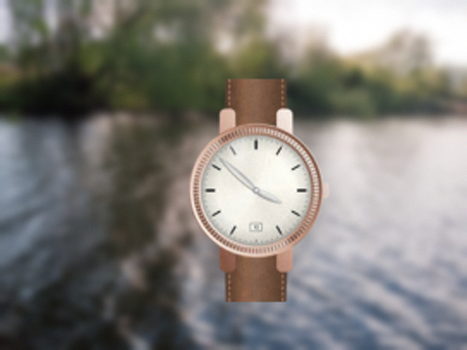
h=3 m=52
